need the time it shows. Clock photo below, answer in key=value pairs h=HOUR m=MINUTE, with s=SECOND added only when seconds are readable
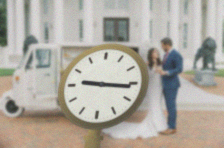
h=9 m=16
